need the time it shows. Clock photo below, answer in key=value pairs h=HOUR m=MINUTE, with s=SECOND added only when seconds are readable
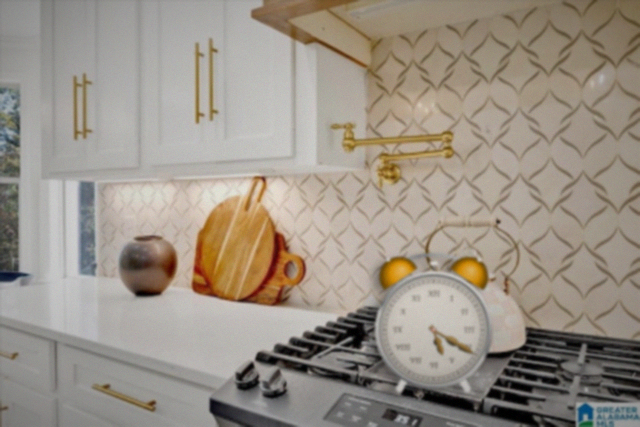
h=5 m=20
